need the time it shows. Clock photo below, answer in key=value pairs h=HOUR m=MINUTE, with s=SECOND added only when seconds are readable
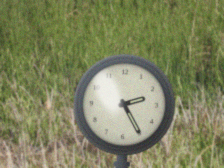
h=2 m=25
